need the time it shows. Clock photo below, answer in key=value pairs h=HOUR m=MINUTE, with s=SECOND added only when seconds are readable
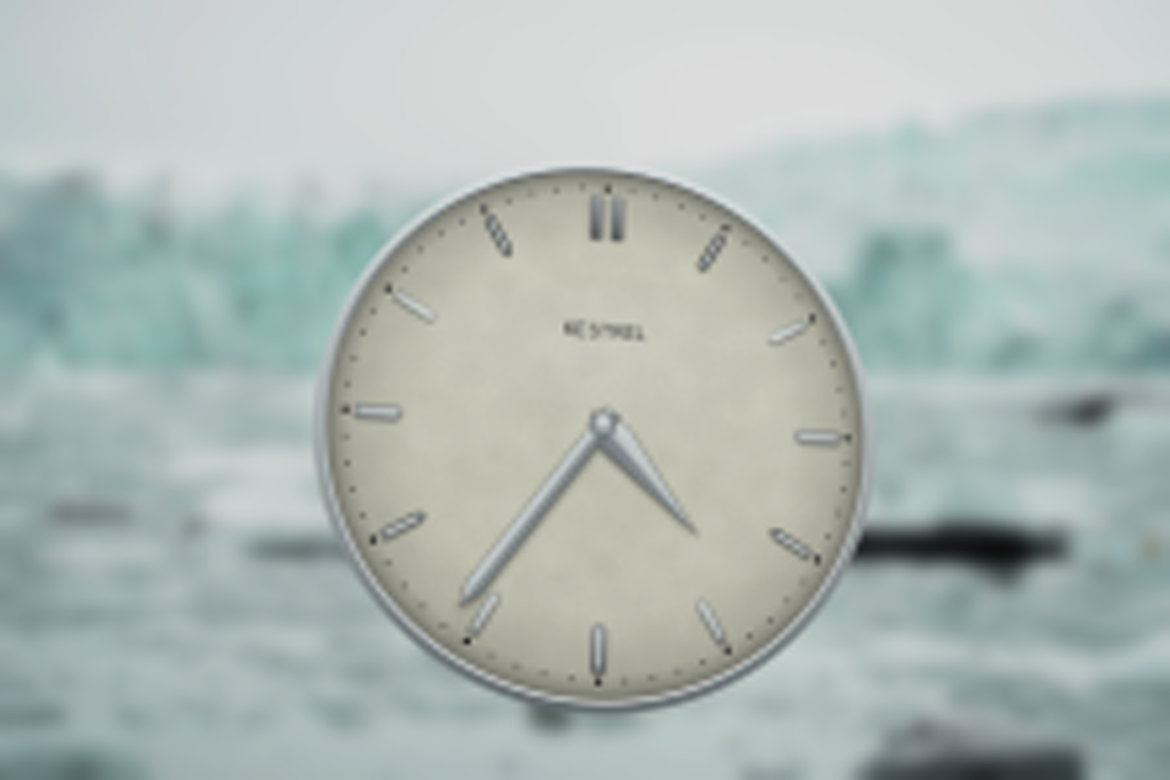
h=4 m=36
